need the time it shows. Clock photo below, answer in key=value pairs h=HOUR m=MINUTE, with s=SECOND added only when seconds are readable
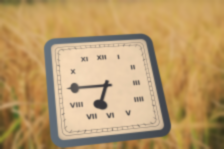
h=6 m=45
